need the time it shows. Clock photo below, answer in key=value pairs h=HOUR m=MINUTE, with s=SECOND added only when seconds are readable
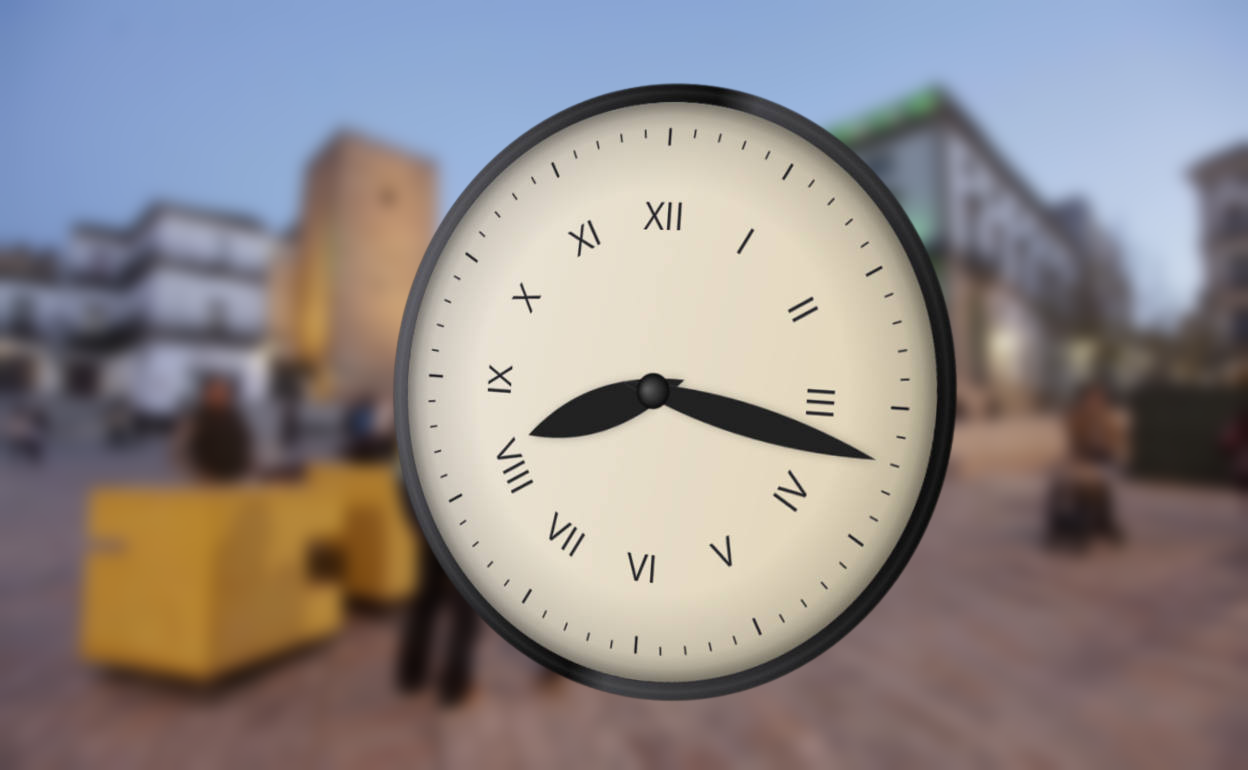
h=8 m=17
